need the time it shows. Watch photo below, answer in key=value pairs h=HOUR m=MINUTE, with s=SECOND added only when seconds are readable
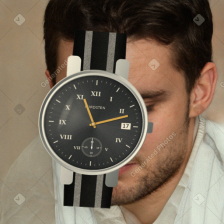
h=11 m=12
